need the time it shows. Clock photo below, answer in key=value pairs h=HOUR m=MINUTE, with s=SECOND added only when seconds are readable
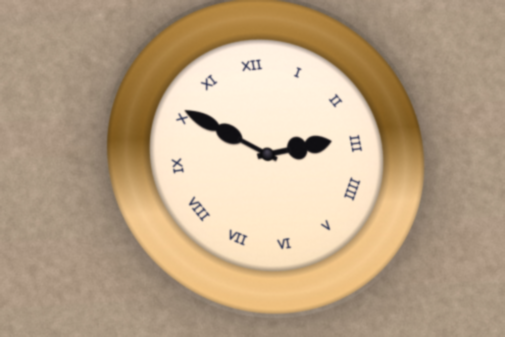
h=2 m=51
